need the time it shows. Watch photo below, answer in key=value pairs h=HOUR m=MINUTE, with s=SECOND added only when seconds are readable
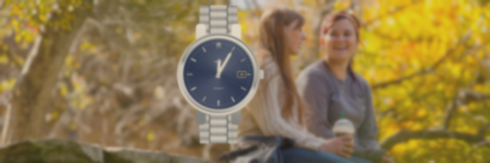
h=12 m=5
